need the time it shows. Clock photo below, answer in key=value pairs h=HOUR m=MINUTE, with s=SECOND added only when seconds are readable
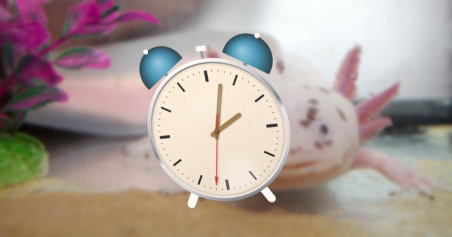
h=2 m=2 s=32
